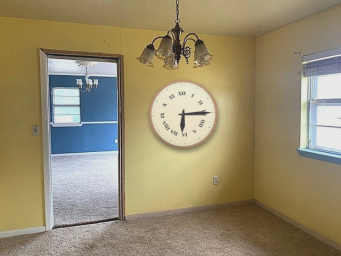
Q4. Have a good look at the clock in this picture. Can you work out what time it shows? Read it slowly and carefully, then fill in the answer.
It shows 6:15
